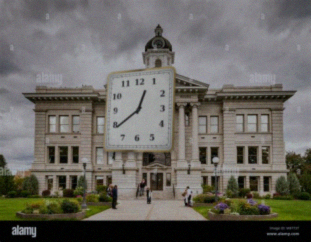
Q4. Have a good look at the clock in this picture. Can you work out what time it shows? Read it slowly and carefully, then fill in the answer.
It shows 12:39
